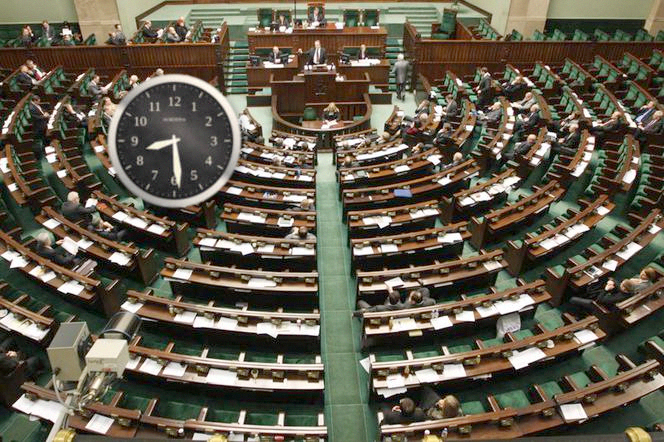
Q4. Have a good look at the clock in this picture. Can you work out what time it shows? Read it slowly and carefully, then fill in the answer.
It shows 8:29
